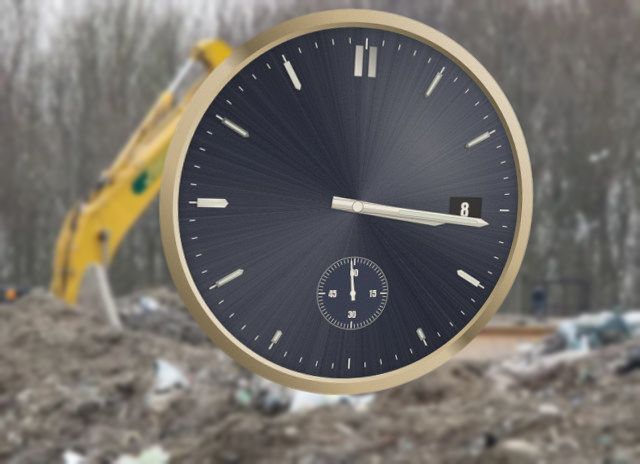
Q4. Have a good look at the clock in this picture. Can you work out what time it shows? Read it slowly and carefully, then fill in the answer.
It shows 3:15:59
